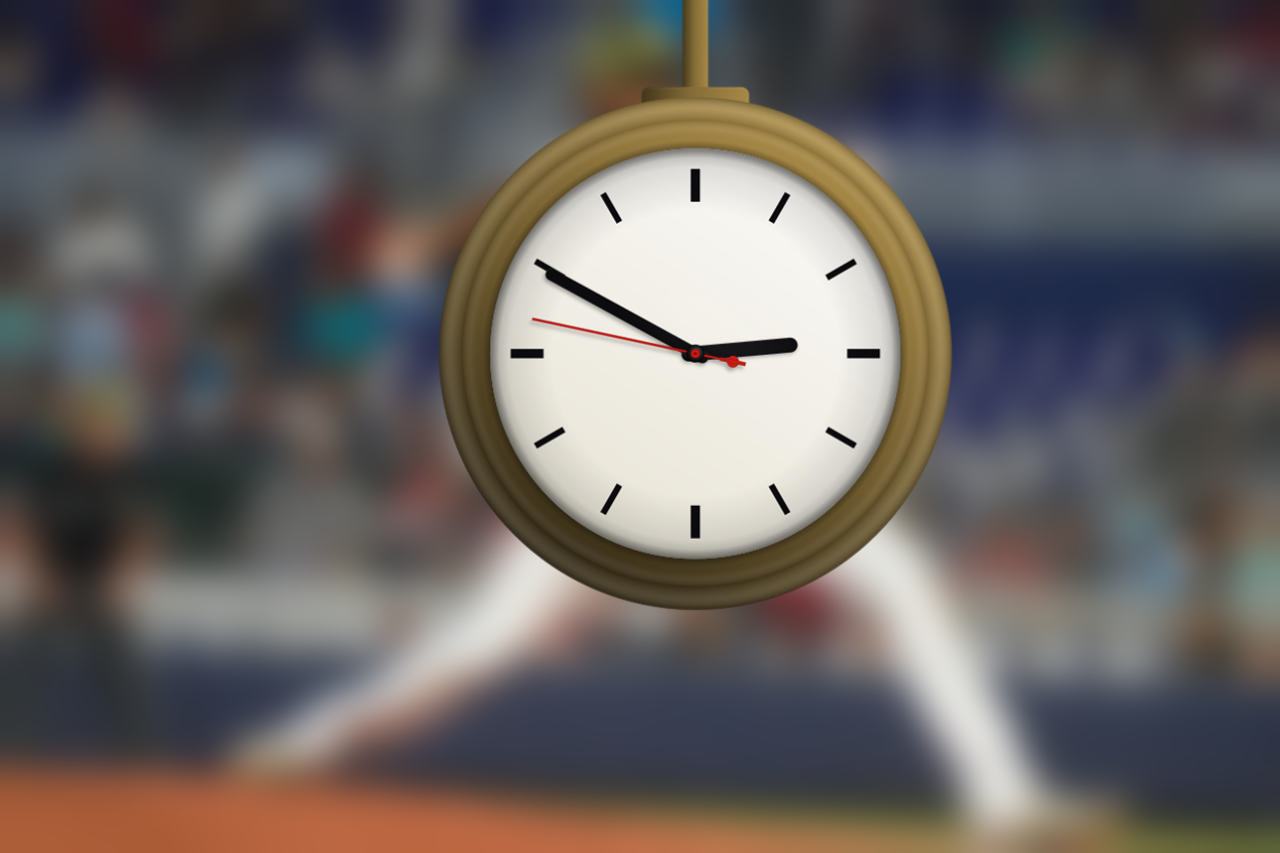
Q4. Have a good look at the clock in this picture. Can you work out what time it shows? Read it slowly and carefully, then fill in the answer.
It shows 2:49:47
